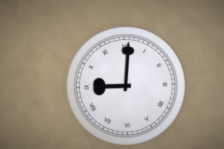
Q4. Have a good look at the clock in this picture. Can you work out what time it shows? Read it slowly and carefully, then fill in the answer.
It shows 9:01
